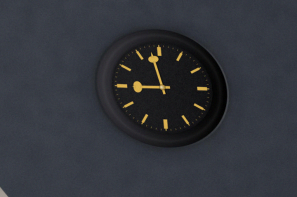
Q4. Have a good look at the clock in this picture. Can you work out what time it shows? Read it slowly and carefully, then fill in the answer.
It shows 8:58
